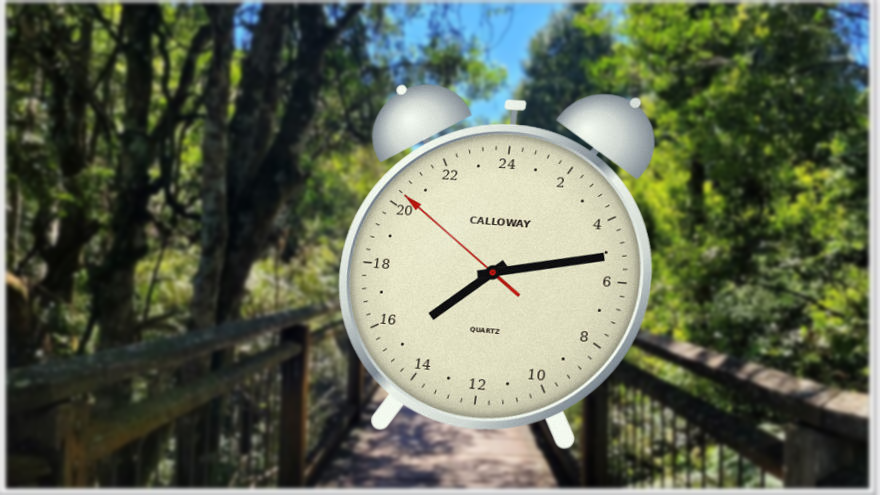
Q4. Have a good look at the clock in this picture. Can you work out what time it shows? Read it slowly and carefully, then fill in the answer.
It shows 15:12:51
